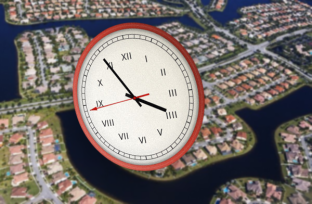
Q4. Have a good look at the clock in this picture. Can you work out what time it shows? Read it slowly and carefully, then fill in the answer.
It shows 3:54:44
